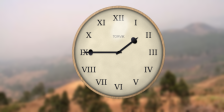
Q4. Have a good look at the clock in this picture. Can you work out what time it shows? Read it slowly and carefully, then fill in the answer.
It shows 1:45
